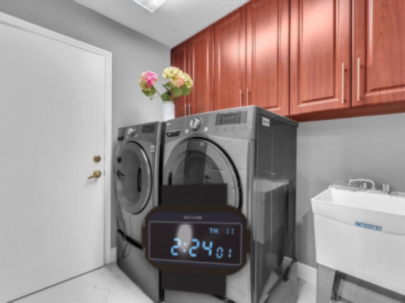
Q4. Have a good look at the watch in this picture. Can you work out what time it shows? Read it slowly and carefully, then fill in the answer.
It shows 2:24:01
